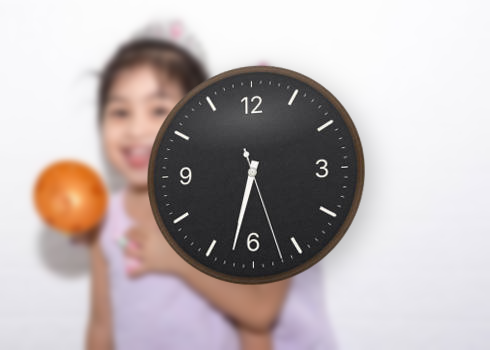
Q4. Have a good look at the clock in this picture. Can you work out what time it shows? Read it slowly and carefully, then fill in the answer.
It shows 6:32:27
